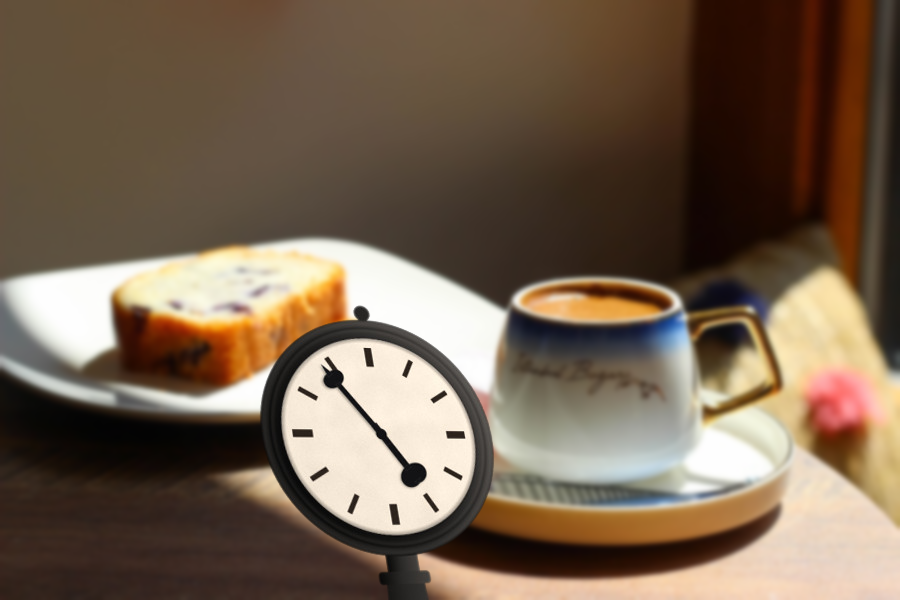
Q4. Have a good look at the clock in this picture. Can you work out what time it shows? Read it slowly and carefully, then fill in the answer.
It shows 4:54
